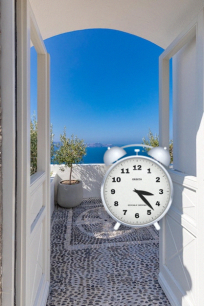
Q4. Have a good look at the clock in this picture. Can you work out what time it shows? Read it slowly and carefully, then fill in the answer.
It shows 3:23
